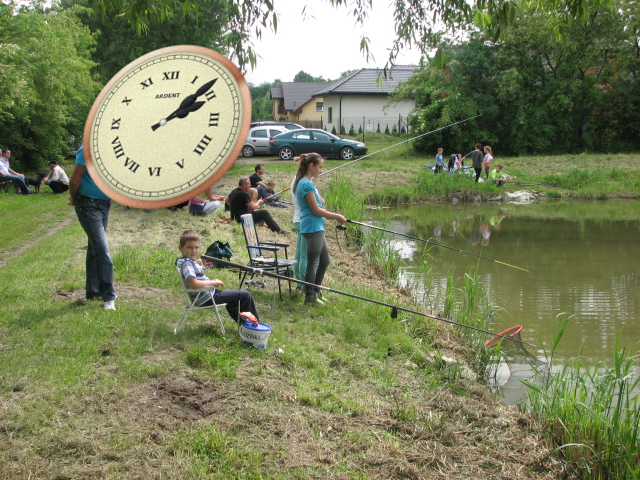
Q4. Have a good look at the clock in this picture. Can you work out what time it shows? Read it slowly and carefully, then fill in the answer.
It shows 2:08
